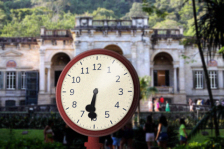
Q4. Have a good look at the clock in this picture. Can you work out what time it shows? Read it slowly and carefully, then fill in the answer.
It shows 6:31
